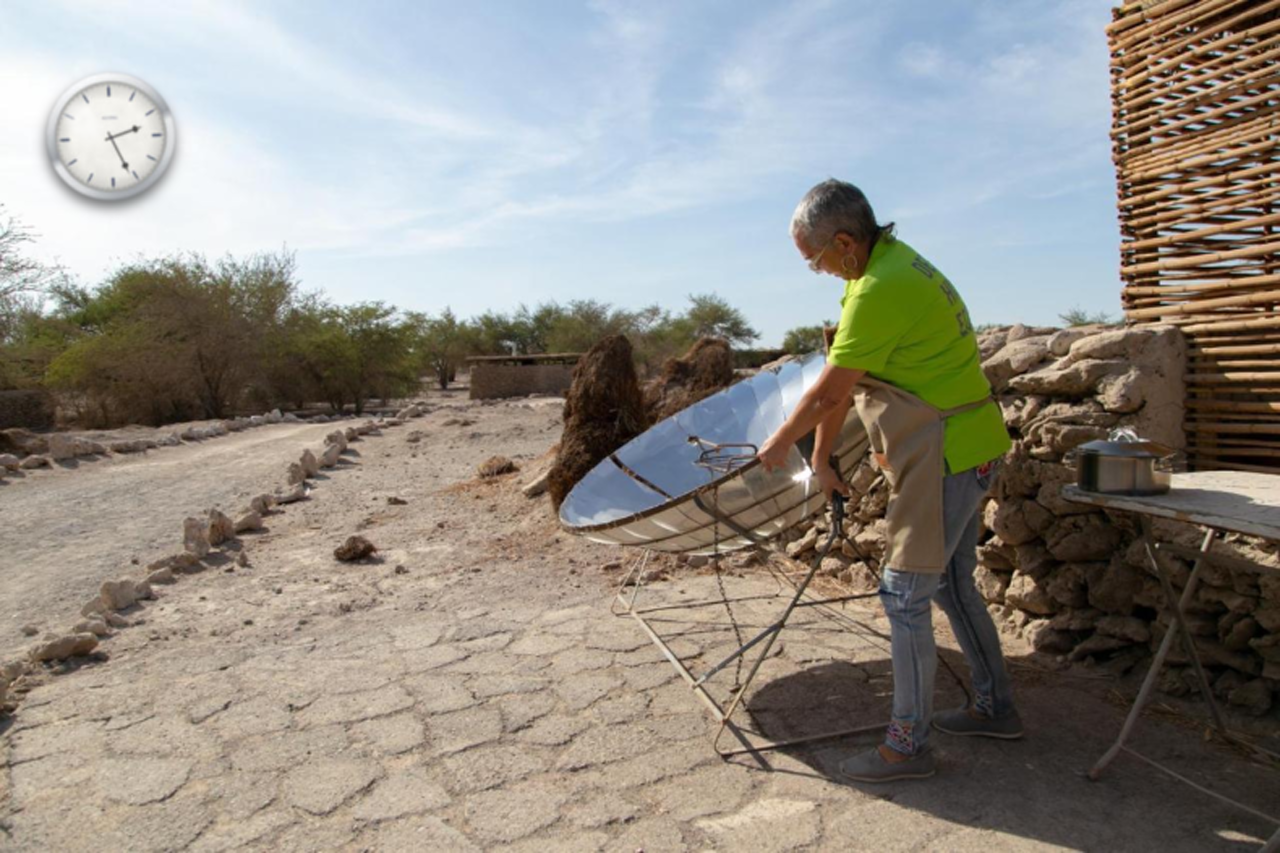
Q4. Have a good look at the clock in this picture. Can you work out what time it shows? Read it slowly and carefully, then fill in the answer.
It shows 2:26
